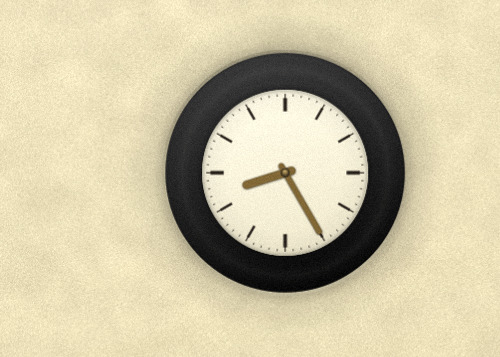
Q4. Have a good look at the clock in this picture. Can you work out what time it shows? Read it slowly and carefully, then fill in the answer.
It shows 8:25
